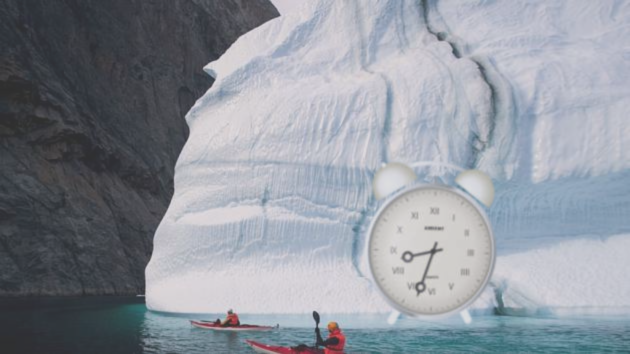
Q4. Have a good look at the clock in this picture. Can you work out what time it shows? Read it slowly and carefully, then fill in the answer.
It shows 8:33
